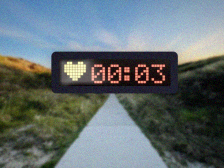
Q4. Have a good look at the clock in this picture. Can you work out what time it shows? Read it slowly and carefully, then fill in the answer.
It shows 0:03
